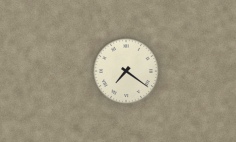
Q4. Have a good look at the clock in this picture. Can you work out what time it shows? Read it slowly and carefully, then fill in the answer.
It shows 7:21
